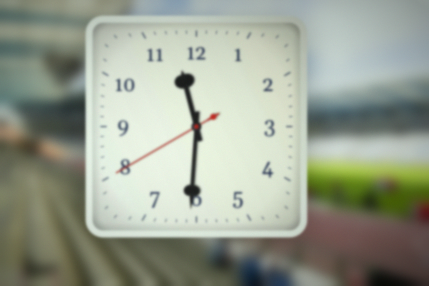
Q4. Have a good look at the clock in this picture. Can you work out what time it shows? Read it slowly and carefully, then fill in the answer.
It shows 11:30:40
